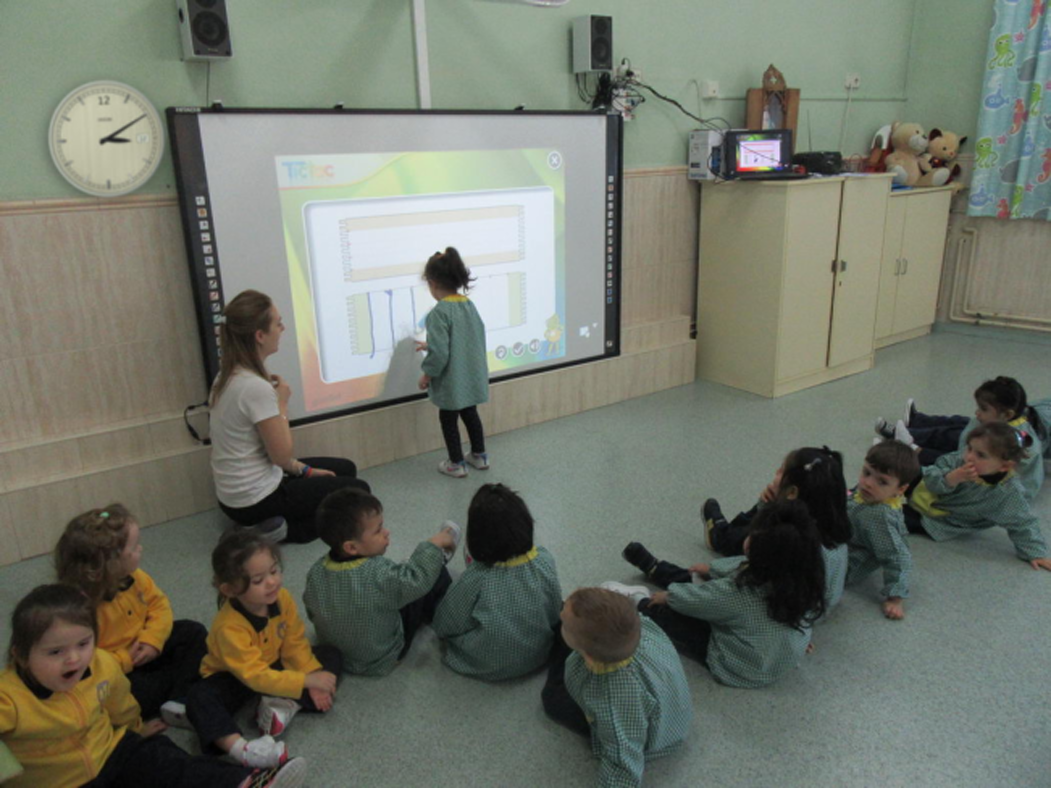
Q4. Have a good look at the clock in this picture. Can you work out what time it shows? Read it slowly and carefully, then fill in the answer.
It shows 3:10
